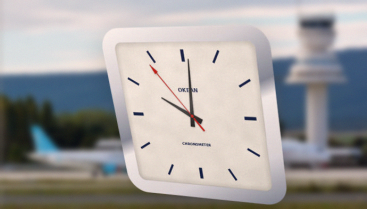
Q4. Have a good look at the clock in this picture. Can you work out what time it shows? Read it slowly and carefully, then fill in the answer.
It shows 10:00:54
